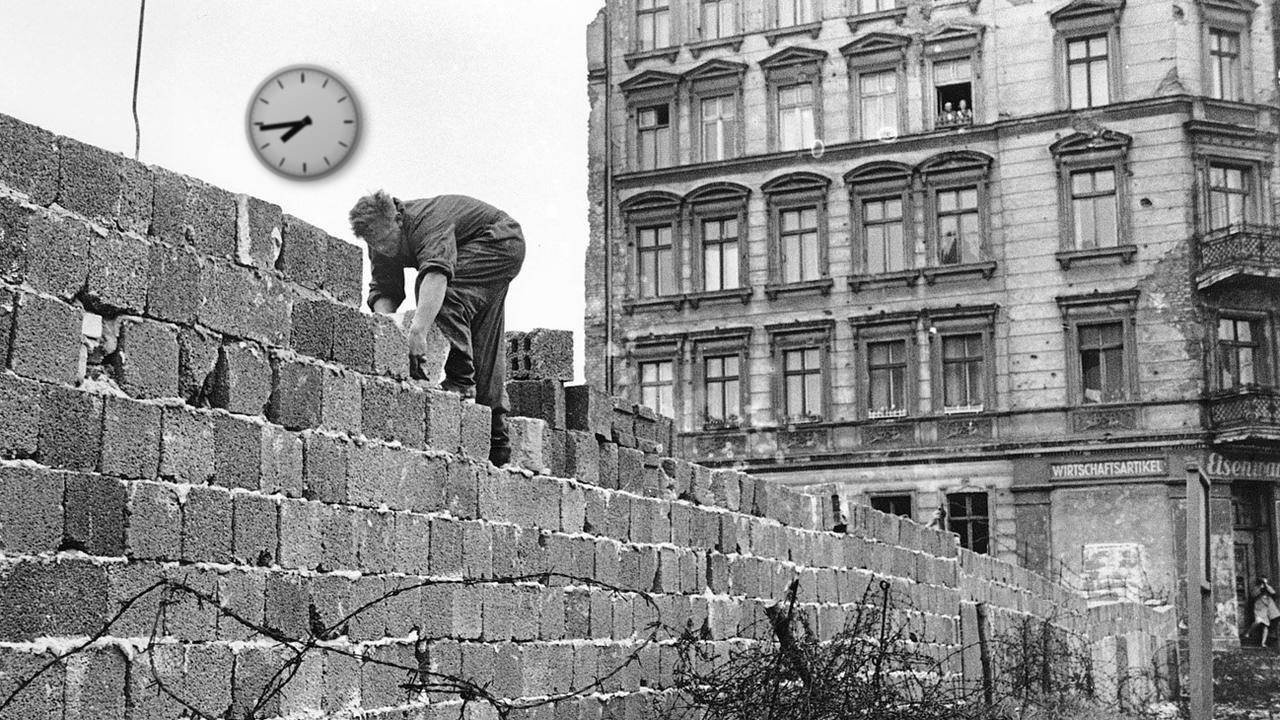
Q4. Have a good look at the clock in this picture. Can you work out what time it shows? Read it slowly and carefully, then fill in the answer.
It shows 7:44
